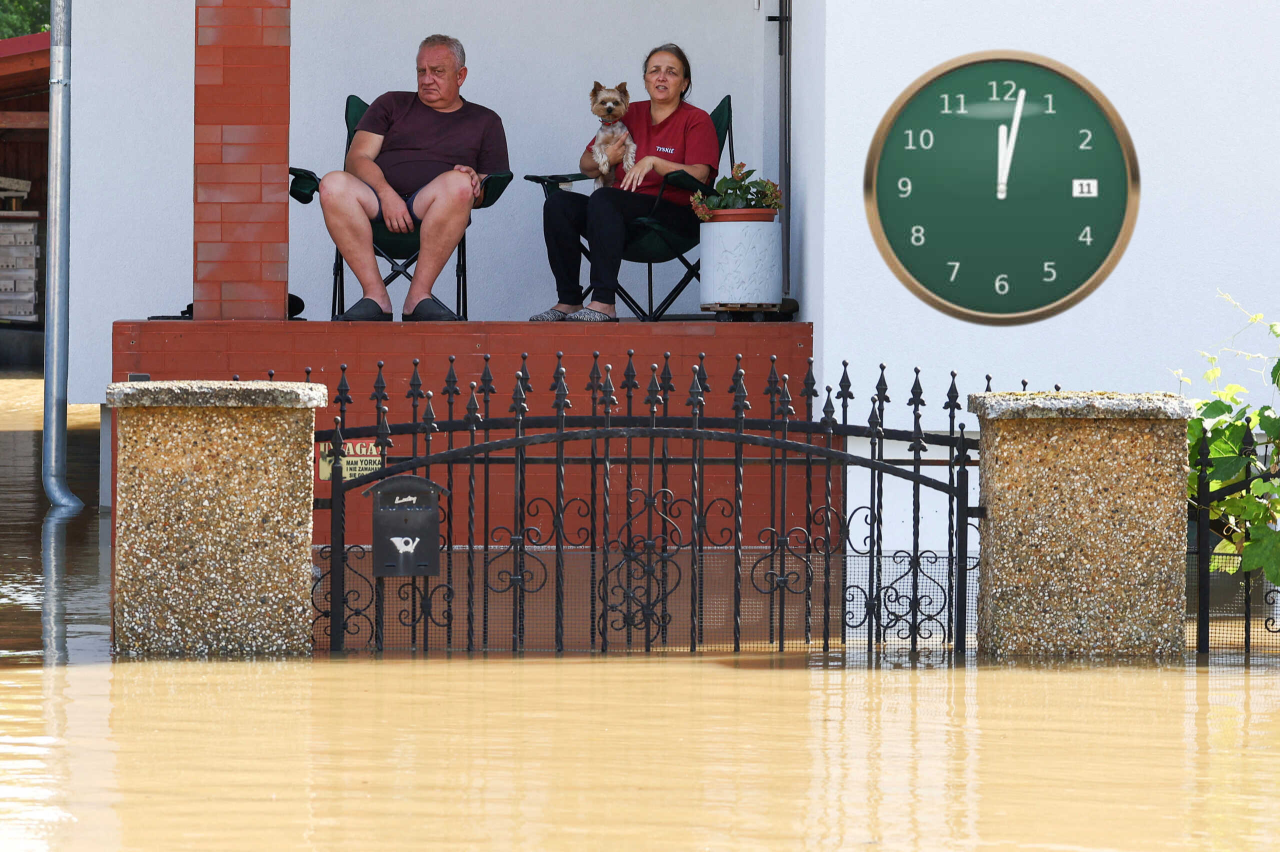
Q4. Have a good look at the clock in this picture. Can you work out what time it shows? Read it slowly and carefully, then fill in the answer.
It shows 12:02
